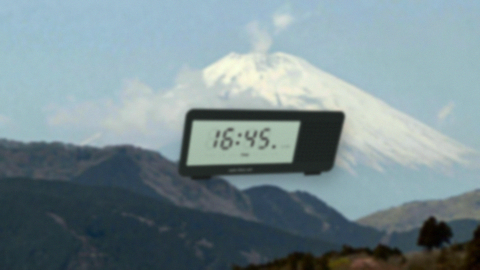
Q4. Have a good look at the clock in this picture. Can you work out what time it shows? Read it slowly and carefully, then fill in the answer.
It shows 16:45
